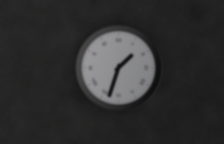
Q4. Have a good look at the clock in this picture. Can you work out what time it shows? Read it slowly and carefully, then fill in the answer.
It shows 1:33
